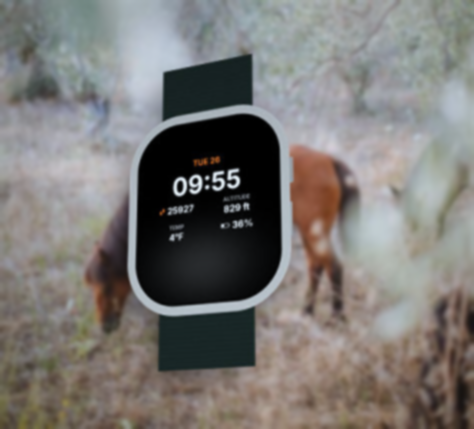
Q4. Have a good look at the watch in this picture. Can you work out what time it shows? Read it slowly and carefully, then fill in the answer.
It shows 9:55
